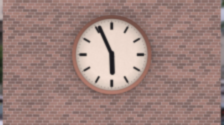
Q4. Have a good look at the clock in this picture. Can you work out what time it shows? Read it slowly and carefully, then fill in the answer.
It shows 5:56
